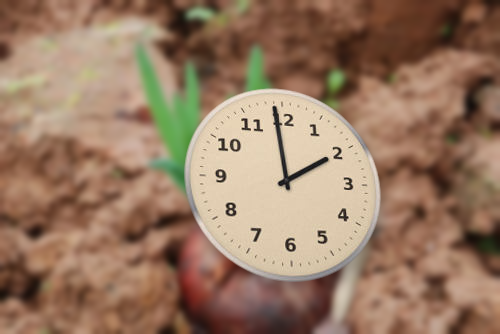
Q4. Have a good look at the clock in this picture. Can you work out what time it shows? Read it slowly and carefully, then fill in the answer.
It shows 1:59
